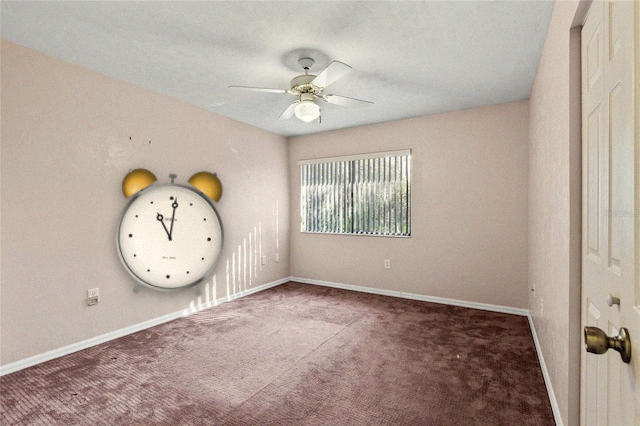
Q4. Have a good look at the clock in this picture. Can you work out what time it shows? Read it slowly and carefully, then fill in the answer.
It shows 11:01
